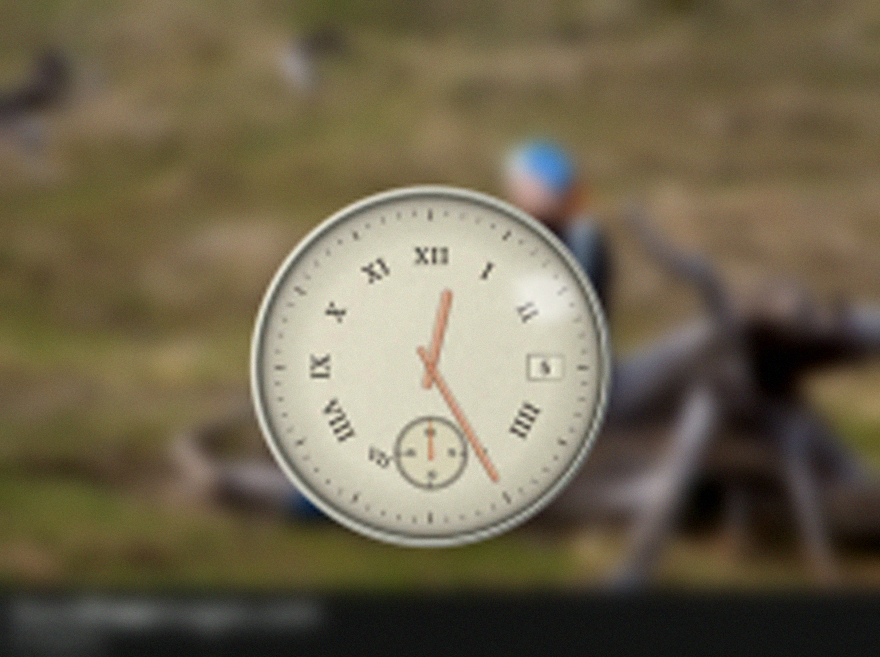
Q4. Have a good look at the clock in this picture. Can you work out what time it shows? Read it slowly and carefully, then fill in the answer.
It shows 12:25
